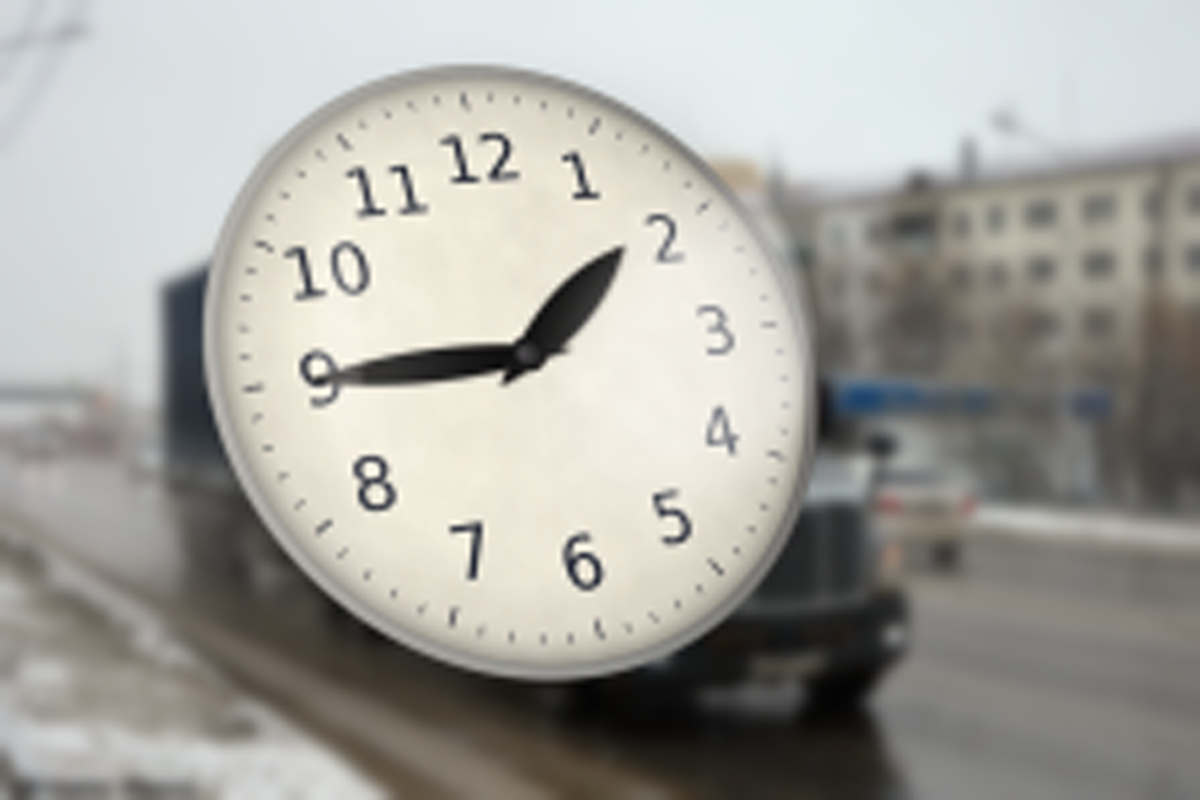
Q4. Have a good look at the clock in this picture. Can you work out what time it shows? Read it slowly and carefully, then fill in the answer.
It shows 1:45
